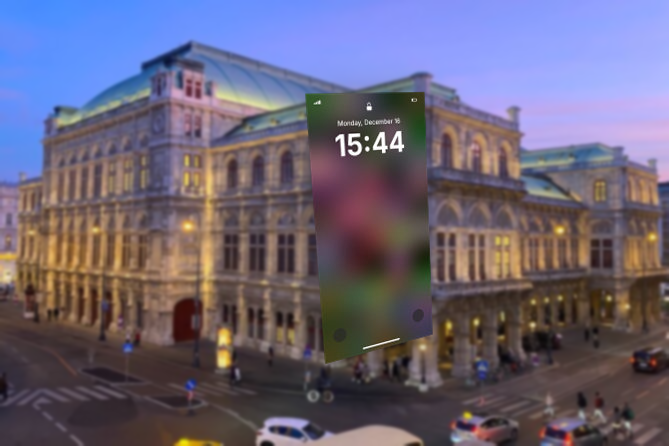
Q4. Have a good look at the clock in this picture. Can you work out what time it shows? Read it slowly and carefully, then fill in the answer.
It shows 15:44
